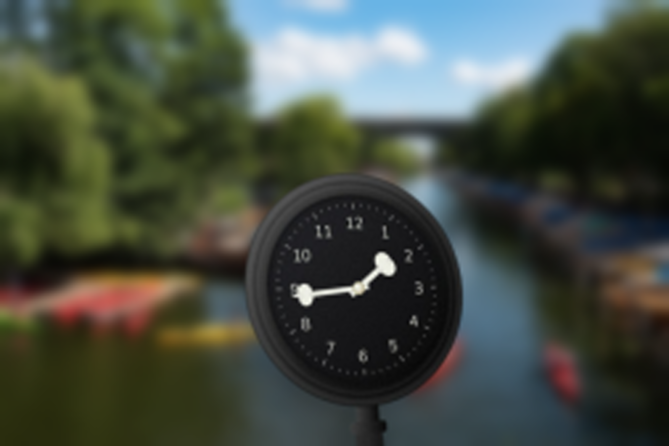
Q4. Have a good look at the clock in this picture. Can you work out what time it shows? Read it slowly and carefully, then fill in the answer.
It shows 1:44
